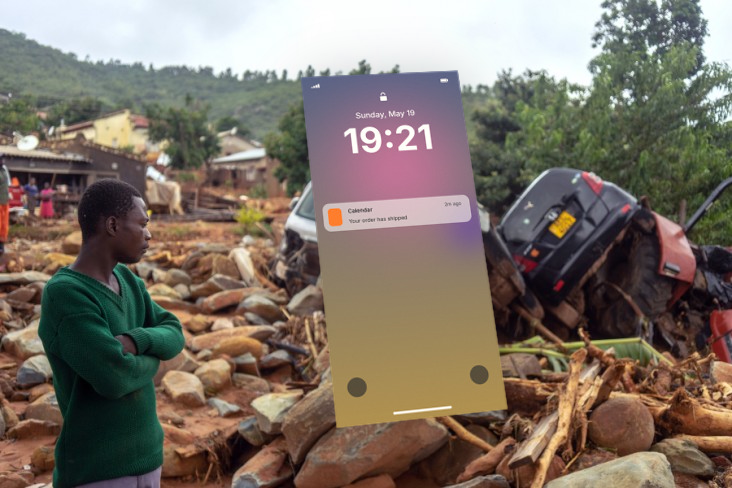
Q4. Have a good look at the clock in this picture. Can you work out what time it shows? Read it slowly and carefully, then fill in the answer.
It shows 19:21
